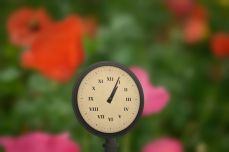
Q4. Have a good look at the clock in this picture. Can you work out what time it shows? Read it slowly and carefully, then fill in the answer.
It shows 1:04
